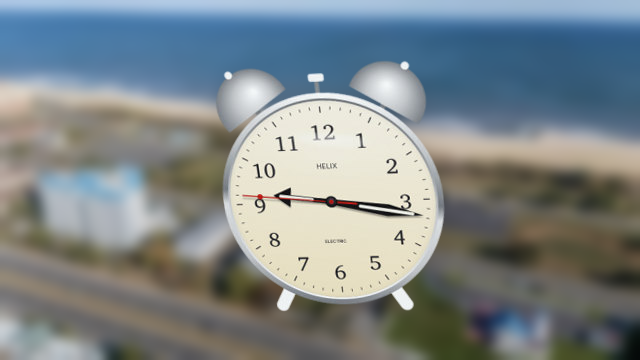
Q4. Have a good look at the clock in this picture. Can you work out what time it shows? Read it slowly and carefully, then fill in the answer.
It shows 9:16:46
